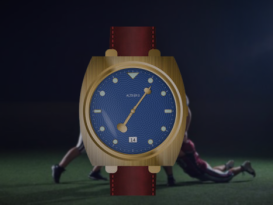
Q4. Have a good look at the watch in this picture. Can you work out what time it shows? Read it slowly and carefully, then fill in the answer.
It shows 7:06
